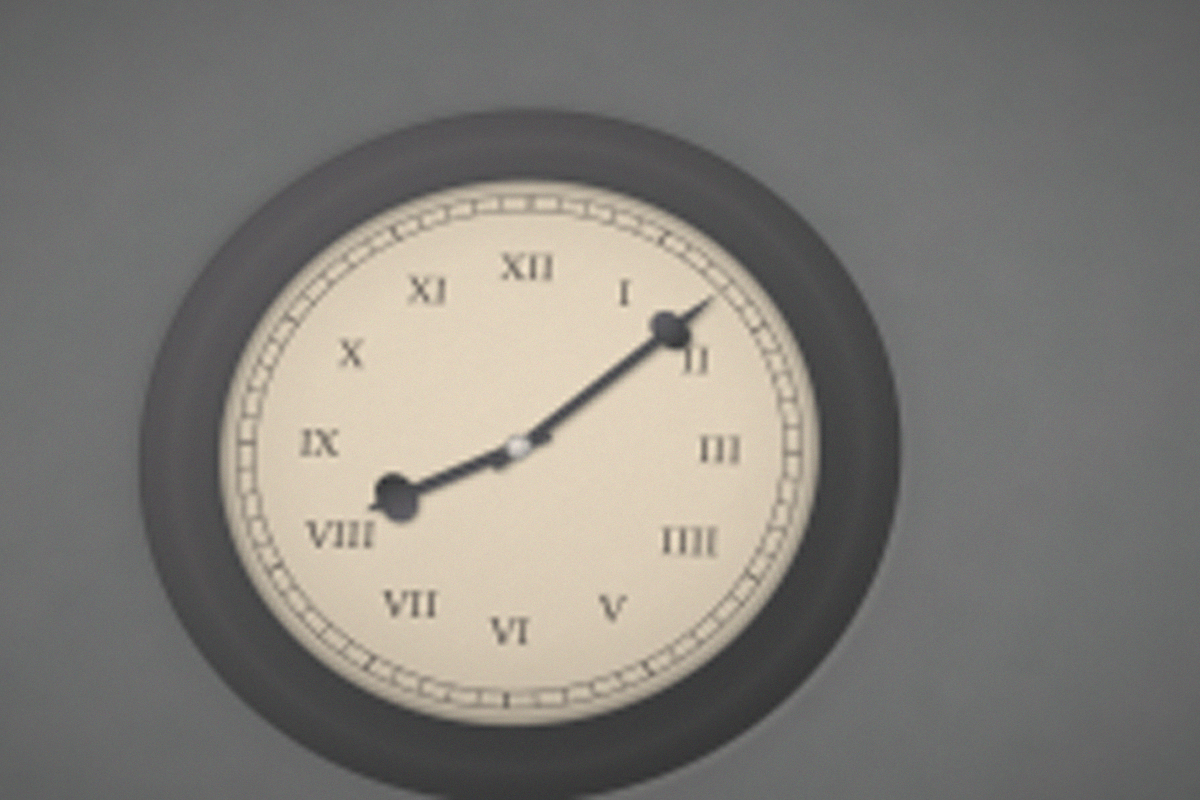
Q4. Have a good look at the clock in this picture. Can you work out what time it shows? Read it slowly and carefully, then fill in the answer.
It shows 8:08
